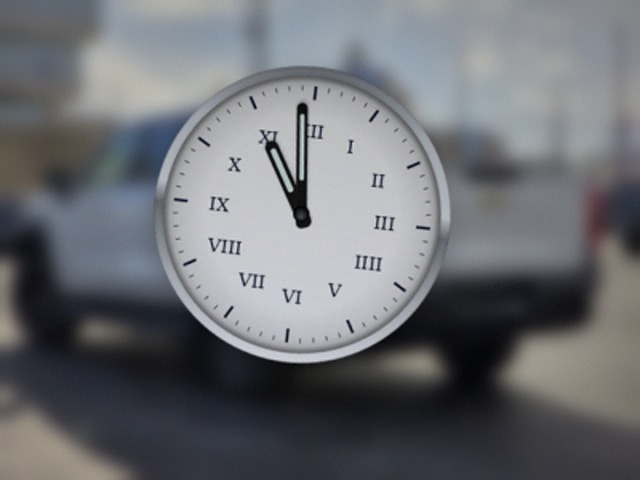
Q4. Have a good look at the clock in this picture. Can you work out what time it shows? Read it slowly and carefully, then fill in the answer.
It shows 10:59
